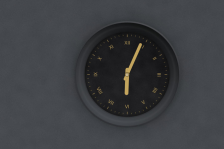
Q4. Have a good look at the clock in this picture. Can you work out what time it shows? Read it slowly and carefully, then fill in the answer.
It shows 6:04
